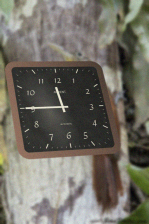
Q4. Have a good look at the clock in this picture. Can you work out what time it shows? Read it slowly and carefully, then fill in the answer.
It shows 11:45
